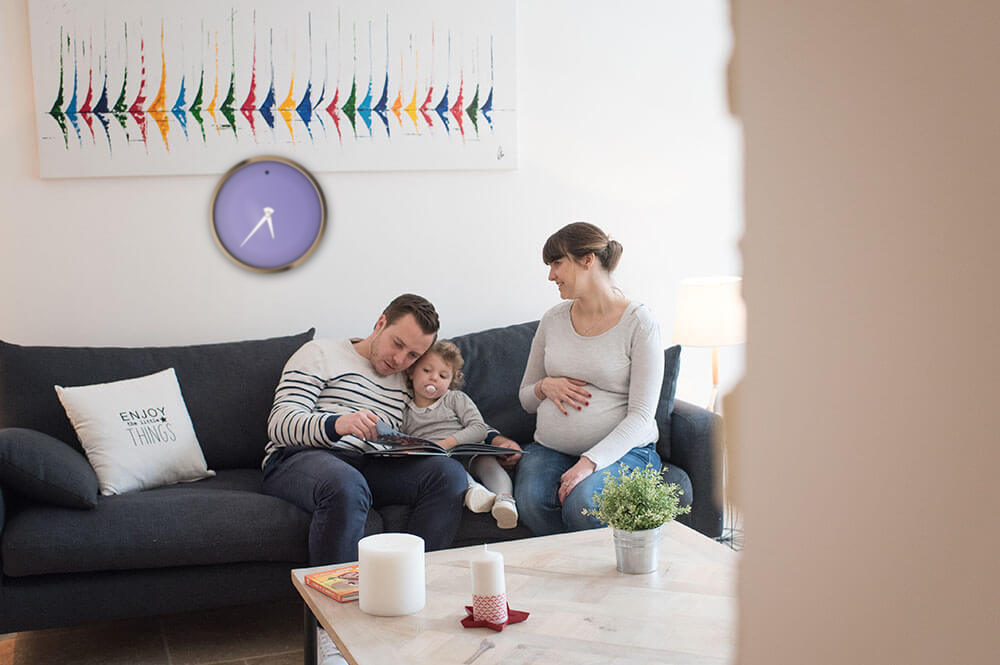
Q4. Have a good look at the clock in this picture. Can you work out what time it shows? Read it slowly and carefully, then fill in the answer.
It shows 5:37
